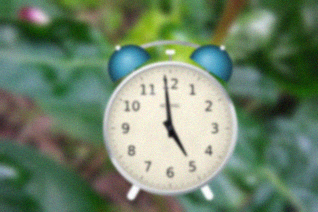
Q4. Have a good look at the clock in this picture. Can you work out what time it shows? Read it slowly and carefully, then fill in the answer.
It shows 4:59
